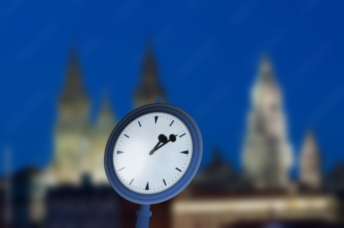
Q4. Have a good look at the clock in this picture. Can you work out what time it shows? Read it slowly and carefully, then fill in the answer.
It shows 1:09
